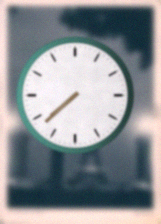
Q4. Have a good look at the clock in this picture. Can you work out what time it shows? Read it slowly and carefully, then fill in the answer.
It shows 7:38
